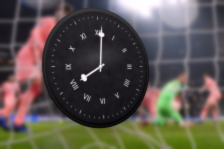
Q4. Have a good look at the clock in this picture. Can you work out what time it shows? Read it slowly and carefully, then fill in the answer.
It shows 8:01
